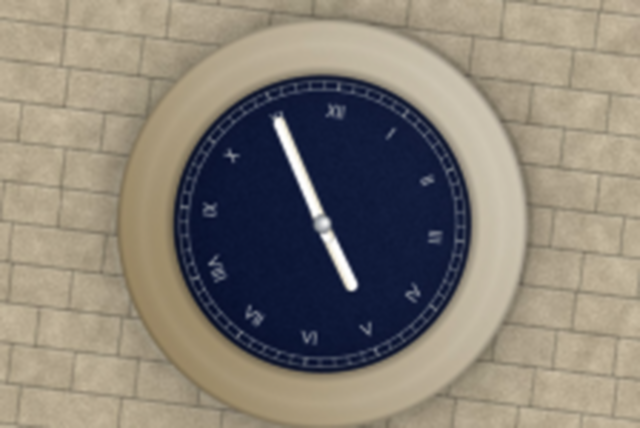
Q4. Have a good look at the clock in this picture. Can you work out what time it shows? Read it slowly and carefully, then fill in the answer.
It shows 4:55
